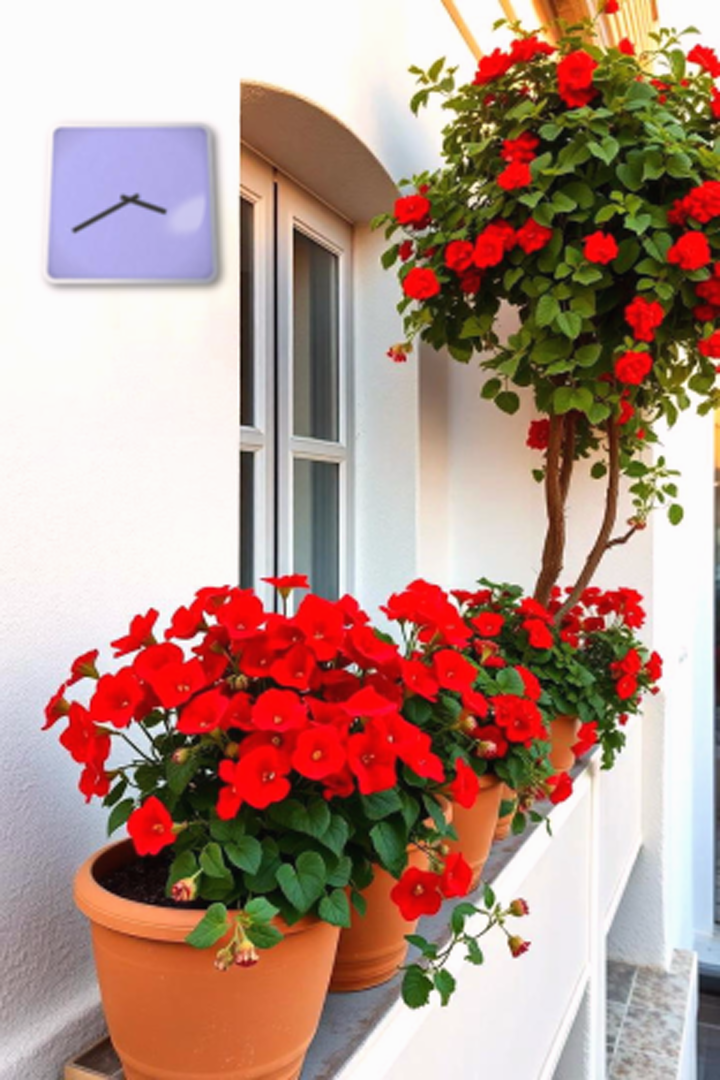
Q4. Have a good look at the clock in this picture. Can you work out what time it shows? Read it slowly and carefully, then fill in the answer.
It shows 3:40
